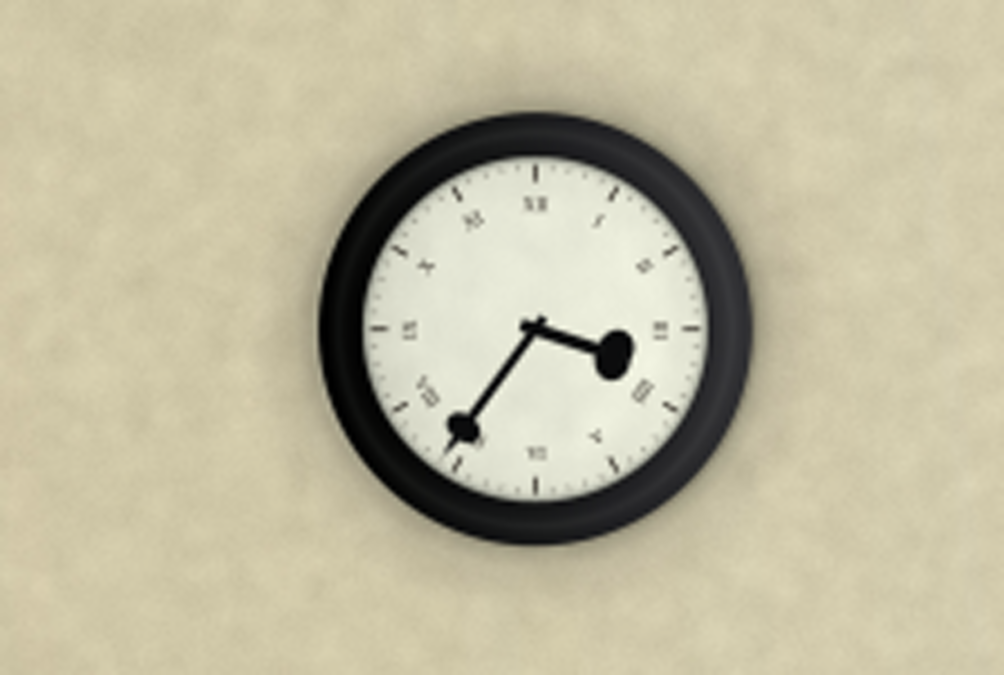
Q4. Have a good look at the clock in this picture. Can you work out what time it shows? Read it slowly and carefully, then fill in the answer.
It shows 3:36
